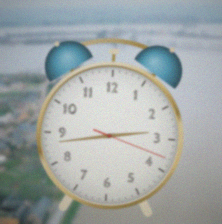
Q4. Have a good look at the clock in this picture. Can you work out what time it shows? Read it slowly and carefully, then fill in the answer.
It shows 2:43:18
